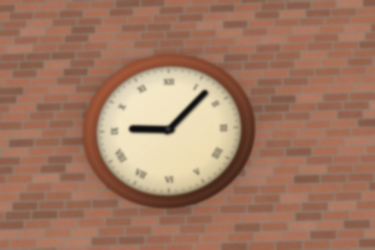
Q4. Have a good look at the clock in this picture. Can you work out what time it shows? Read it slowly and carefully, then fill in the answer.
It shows 9:07
